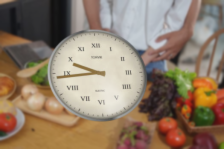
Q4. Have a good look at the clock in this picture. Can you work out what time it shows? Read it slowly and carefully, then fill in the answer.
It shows 9:44
